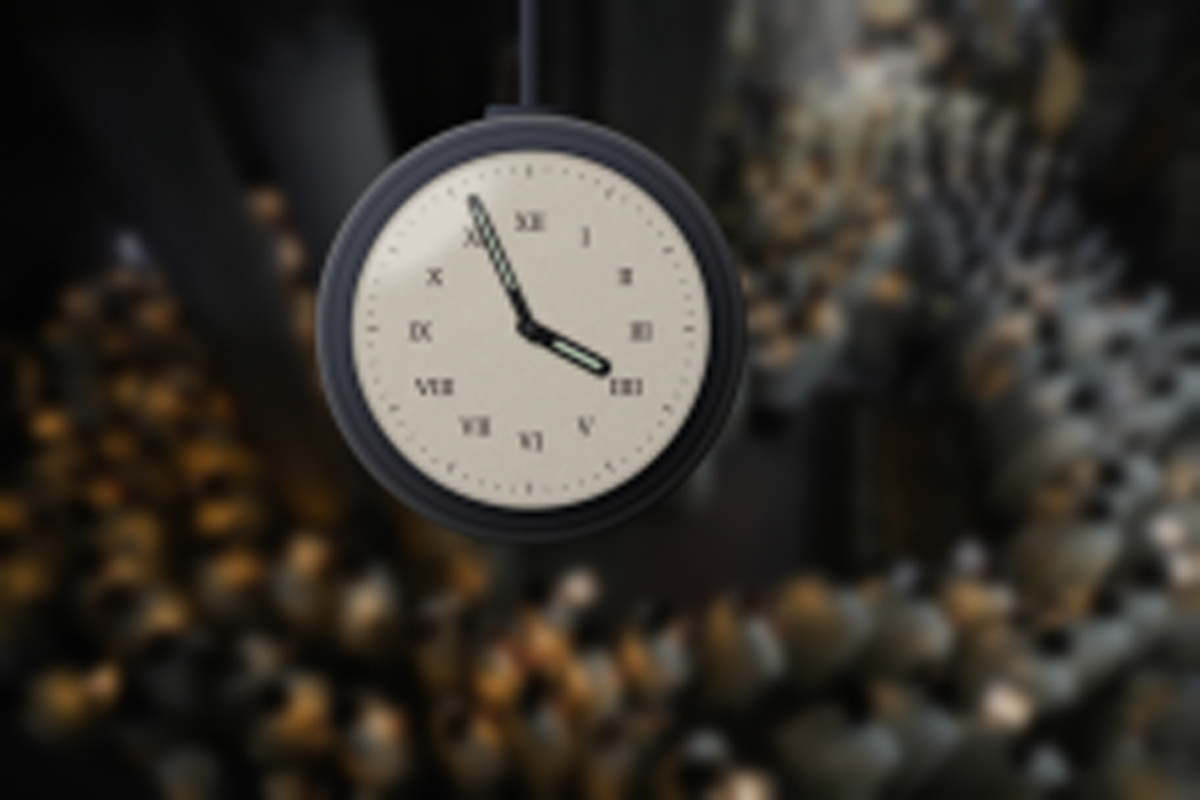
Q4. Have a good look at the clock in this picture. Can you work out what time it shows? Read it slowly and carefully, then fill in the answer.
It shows 3:56
